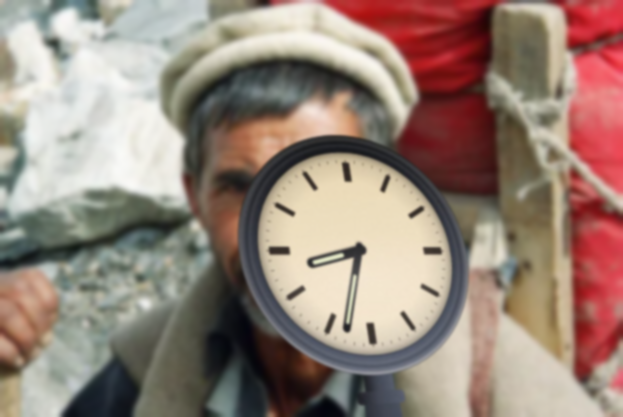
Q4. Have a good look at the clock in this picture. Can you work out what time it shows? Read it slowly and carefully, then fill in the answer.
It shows 8:33
